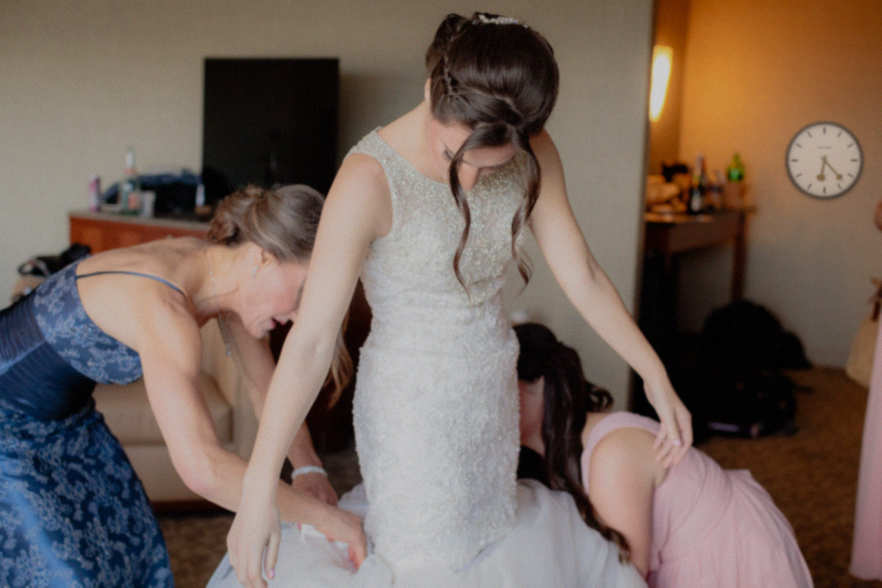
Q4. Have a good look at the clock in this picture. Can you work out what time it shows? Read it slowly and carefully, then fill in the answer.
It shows 6:23
